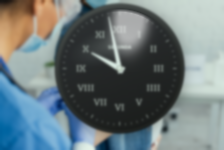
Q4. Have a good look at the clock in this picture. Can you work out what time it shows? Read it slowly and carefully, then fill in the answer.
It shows 9:58
